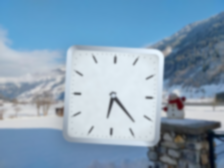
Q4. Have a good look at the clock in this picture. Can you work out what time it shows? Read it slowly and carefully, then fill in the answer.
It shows 6:23
